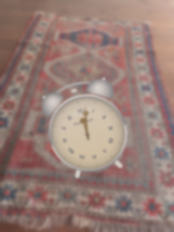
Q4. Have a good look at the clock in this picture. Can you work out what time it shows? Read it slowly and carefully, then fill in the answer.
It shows 12:02
